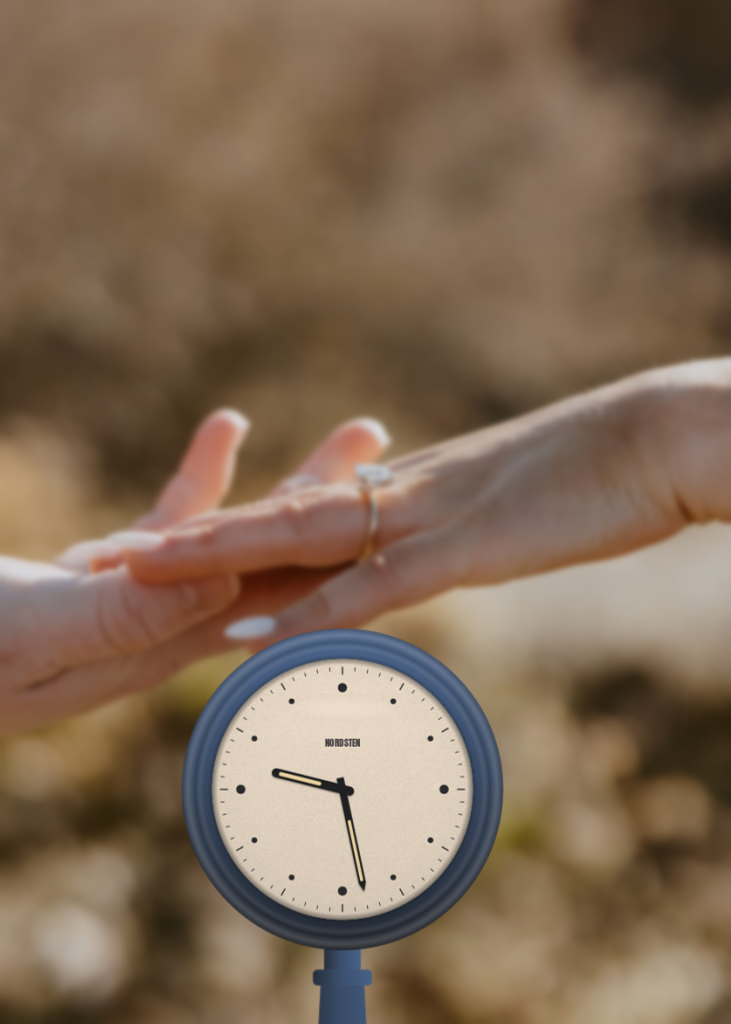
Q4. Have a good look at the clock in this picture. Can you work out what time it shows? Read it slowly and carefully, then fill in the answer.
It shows 9:28
